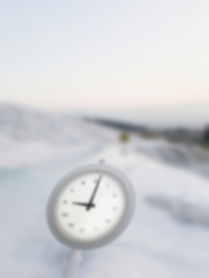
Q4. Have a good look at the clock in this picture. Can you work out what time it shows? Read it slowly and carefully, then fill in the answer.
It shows 9:01
